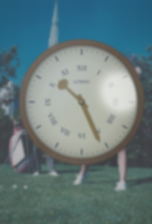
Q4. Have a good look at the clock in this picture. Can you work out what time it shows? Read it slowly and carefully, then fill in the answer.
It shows 10:26
